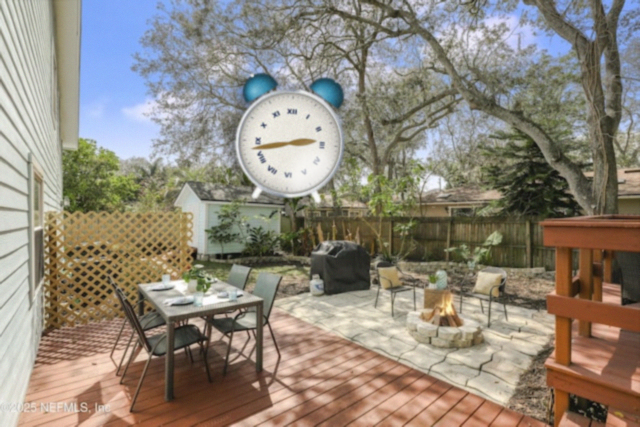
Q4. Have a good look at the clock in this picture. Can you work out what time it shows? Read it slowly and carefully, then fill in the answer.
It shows 2:43
